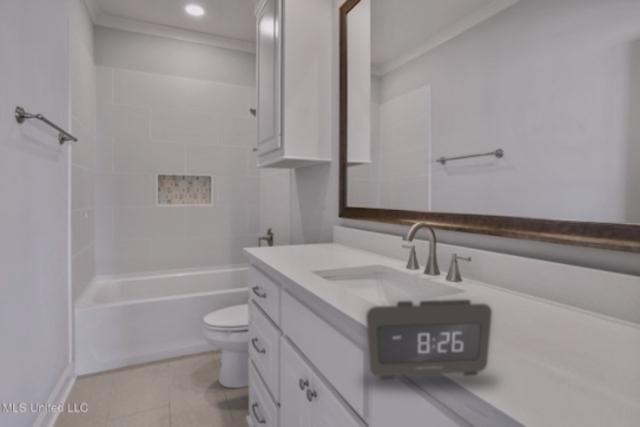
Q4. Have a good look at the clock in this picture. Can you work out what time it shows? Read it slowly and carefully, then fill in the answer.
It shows 8:26
